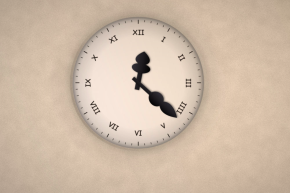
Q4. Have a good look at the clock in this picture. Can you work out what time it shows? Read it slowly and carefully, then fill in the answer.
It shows 12:22
